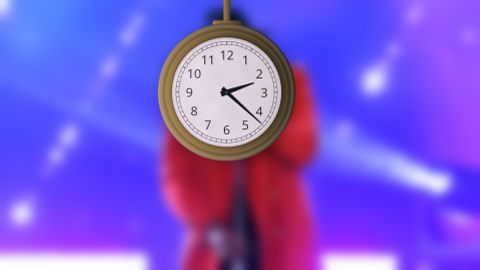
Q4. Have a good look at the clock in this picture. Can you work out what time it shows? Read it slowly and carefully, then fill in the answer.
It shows 2:22
